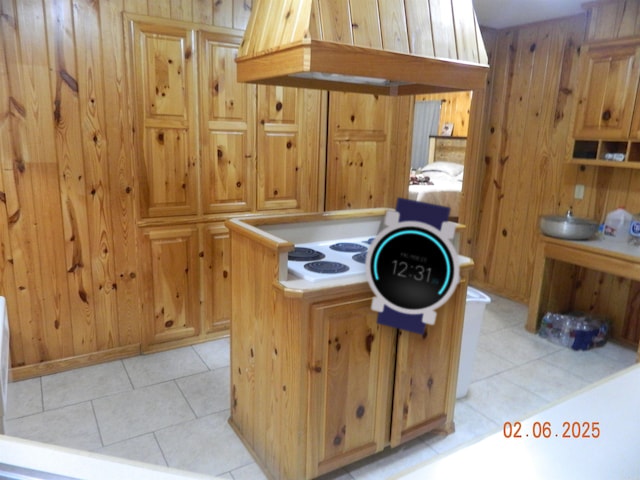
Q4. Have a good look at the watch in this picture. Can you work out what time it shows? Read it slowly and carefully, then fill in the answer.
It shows 12:31
